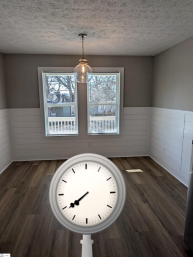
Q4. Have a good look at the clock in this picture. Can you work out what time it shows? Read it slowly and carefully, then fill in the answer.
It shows 7:39
